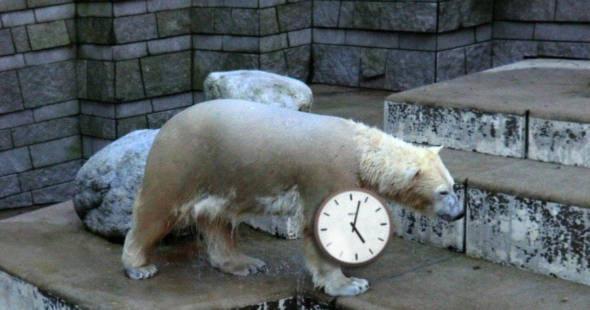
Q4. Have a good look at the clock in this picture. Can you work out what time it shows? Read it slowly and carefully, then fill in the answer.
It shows 5:03
